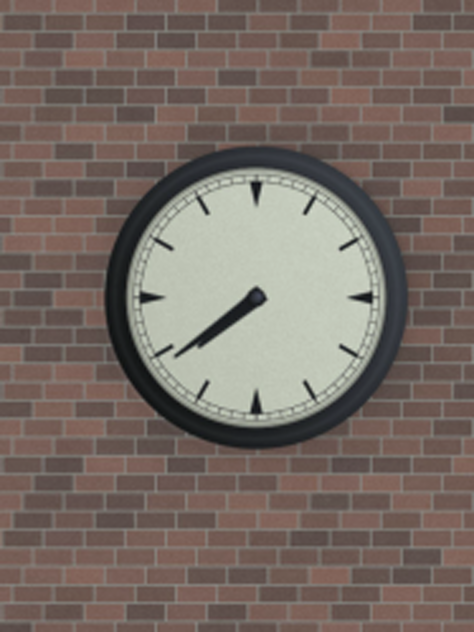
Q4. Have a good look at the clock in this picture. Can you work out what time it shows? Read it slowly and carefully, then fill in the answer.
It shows 7:39
